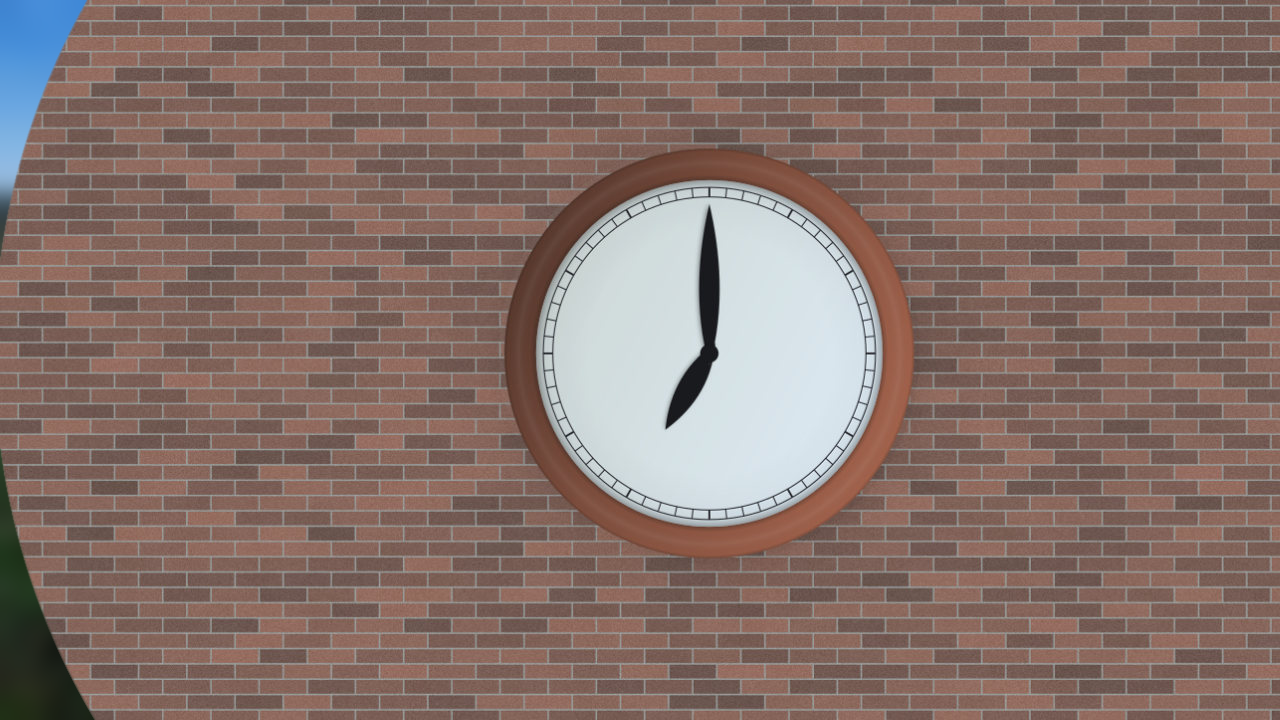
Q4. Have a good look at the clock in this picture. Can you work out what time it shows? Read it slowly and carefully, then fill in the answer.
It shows 7:00
